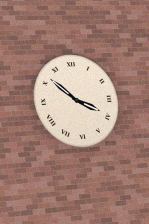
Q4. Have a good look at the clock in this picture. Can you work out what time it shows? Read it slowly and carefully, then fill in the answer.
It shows 3:52
